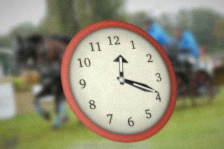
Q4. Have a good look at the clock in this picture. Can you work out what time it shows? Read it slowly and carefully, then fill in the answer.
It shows 12:19
